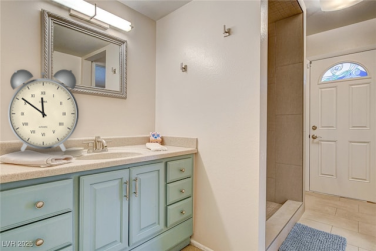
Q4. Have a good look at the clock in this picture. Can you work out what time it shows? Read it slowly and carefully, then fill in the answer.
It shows 11:51
